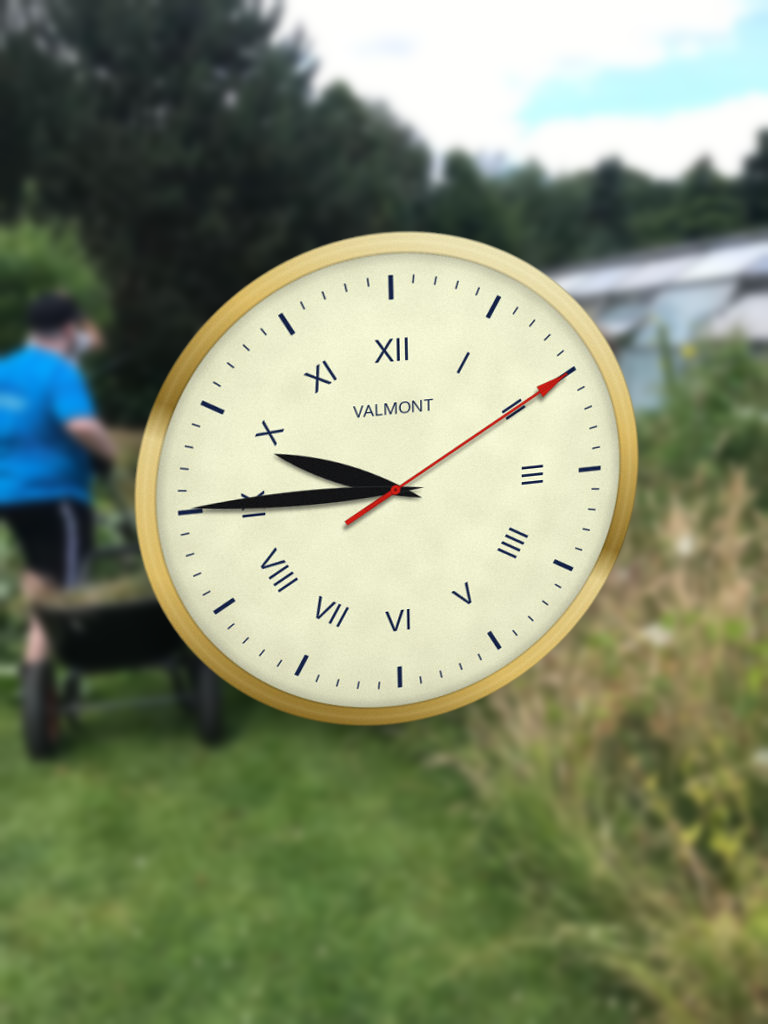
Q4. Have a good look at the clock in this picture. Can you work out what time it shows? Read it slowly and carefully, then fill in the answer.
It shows 9:45:10
